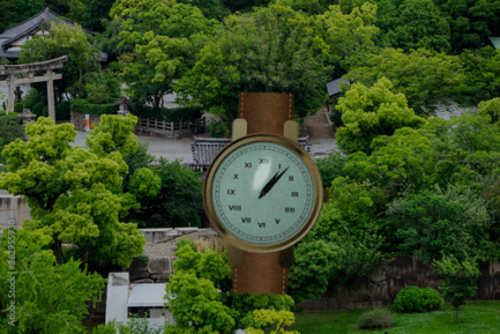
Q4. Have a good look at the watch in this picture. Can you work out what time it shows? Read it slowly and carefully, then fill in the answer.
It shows 1:07
